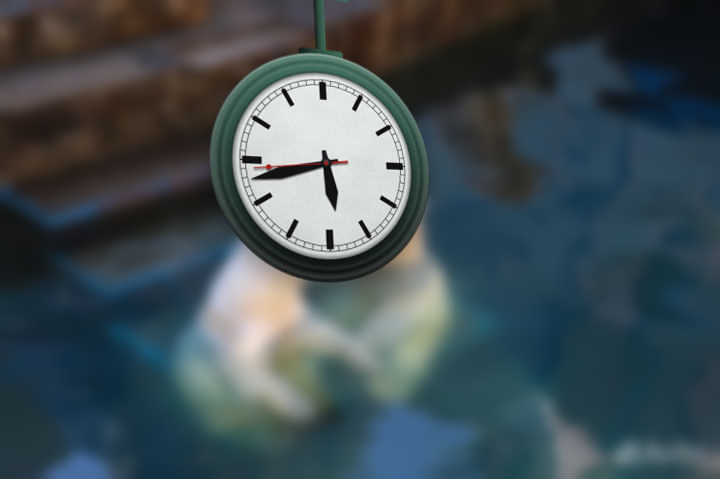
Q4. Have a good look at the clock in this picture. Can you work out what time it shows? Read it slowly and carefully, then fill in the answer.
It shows 5:42:44
